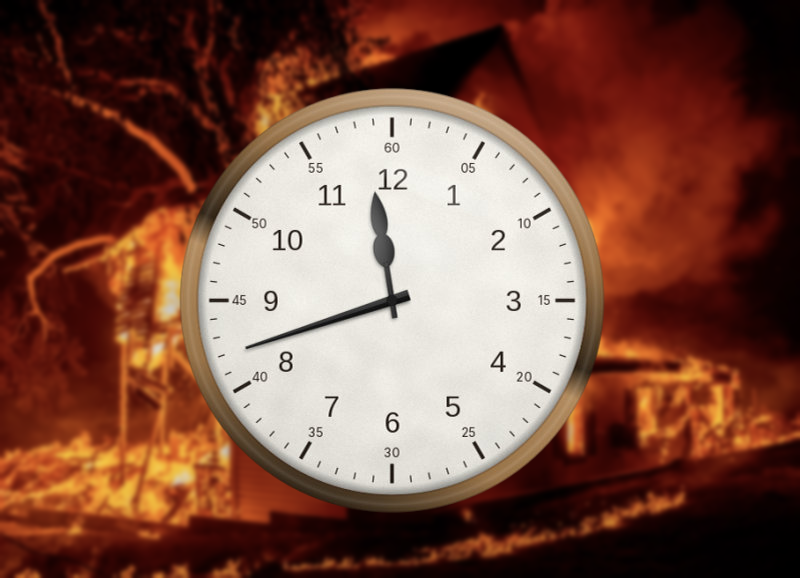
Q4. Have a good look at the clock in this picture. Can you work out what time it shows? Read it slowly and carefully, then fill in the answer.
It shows 11:42
